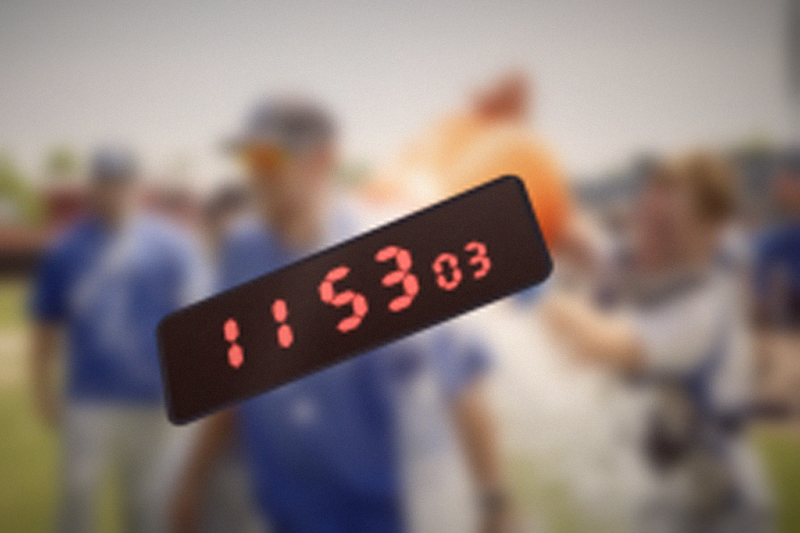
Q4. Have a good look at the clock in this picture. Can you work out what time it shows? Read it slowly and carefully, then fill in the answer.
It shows 11:53:03
